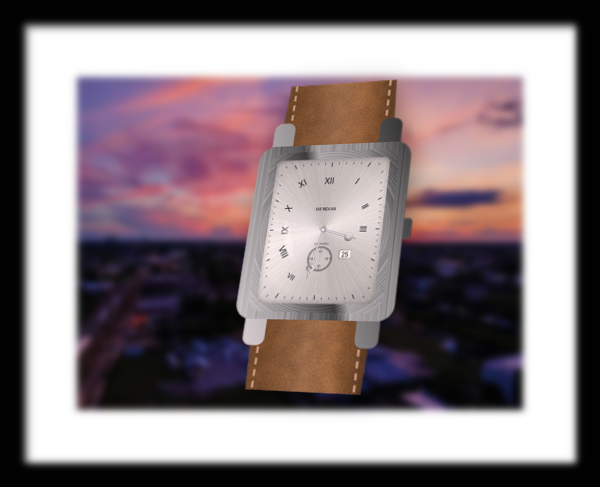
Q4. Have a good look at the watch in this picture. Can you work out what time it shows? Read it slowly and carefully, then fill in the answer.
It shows 3:32
